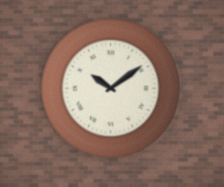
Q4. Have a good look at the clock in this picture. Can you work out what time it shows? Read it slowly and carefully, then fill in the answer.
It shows 10:09
